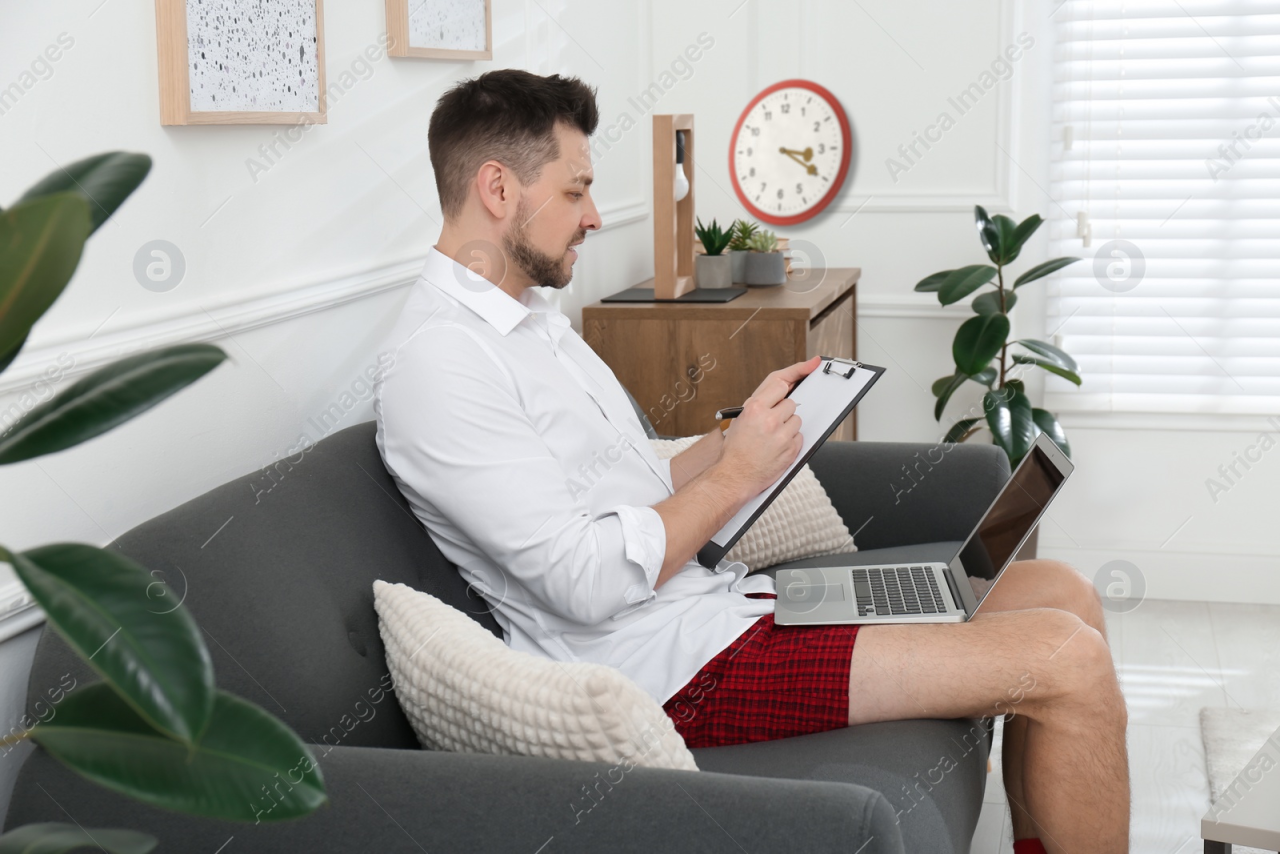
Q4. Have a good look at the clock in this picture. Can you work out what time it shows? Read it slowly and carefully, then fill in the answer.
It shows 3:20
